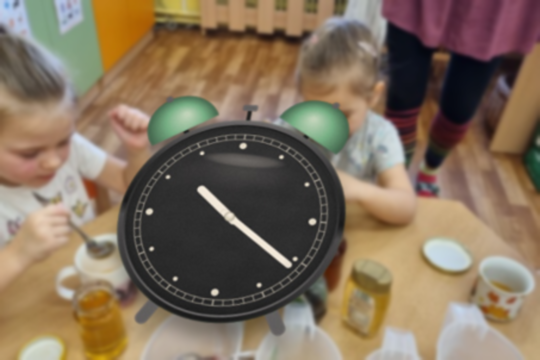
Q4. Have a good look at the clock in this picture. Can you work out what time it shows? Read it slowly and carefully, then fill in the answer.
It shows 10:21
